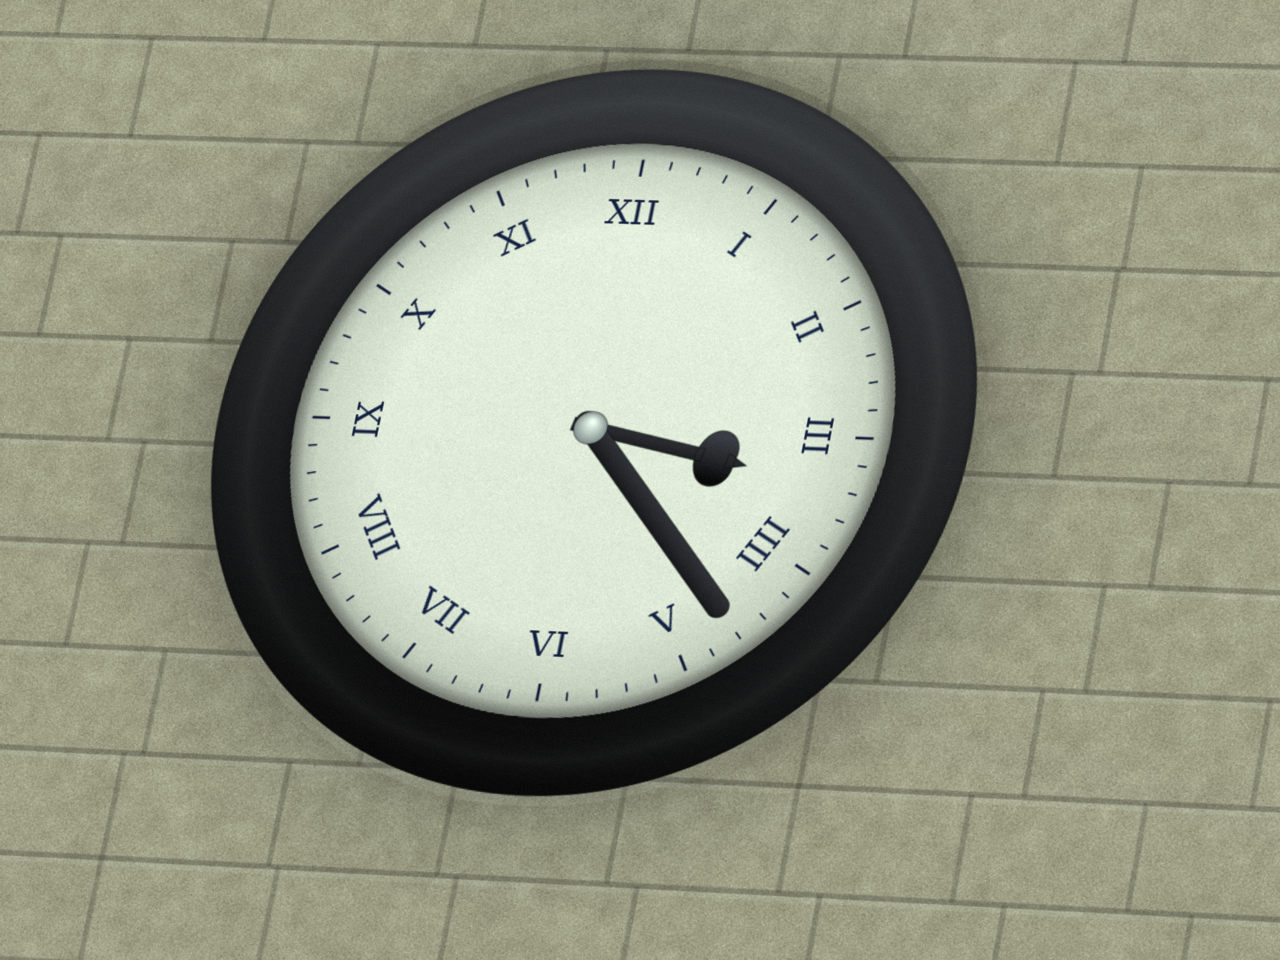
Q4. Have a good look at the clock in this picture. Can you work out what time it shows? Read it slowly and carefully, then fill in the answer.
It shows 3:23
